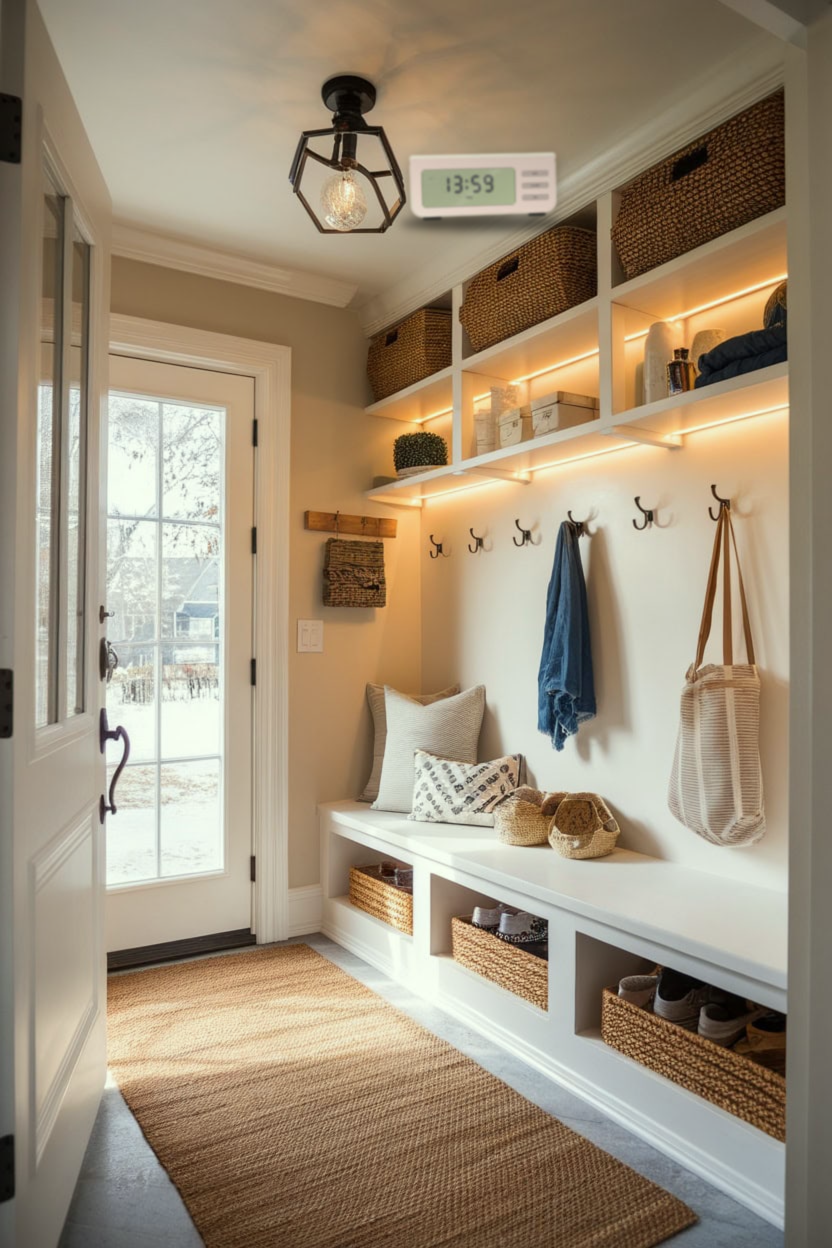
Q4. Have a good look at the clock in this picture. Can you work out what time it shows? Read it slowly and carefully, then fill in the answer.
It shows 13:59
